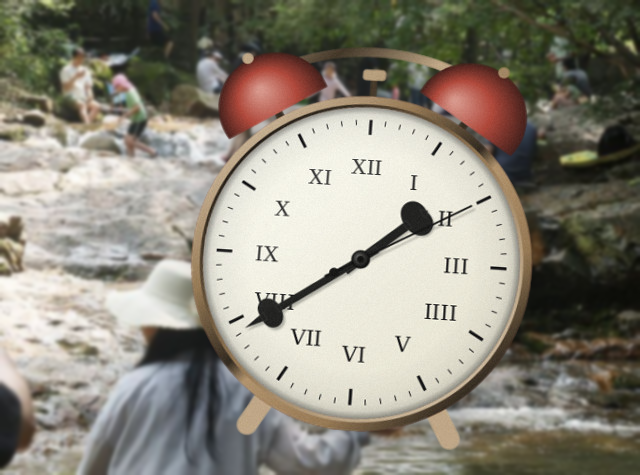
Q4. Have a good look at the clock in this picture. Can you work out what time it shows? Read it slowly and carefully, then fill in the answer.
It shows 1:39:10
